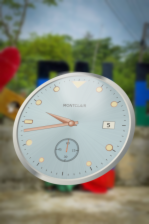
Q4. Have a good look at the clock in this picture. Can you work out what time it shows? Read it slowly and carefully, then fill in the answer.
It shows 9:43
